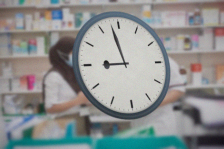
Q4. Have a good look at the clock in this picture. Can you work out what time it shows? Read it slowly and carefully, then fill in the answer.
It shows 8:58
